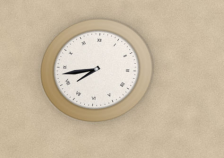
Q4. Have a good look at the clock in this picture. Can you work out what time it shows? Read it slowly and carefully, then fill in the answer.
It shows 7:43
